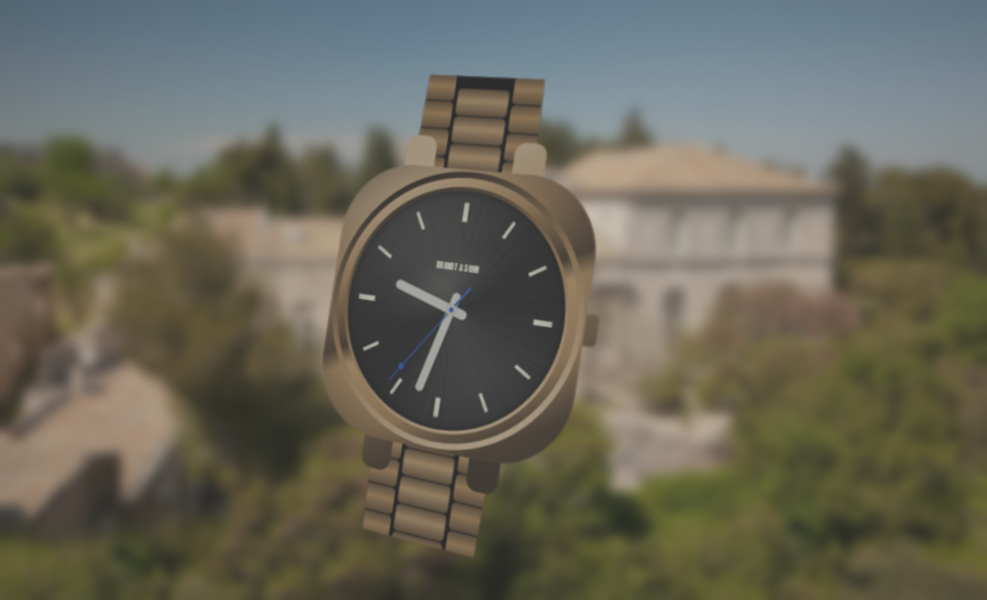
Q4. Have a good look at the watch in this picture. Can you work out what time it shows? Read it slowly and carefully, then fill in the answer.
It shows 9:32:36
